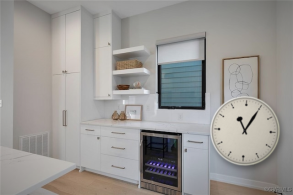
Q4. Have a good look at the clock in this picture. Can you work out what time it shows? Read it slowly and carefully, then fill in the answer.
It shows 11:05
